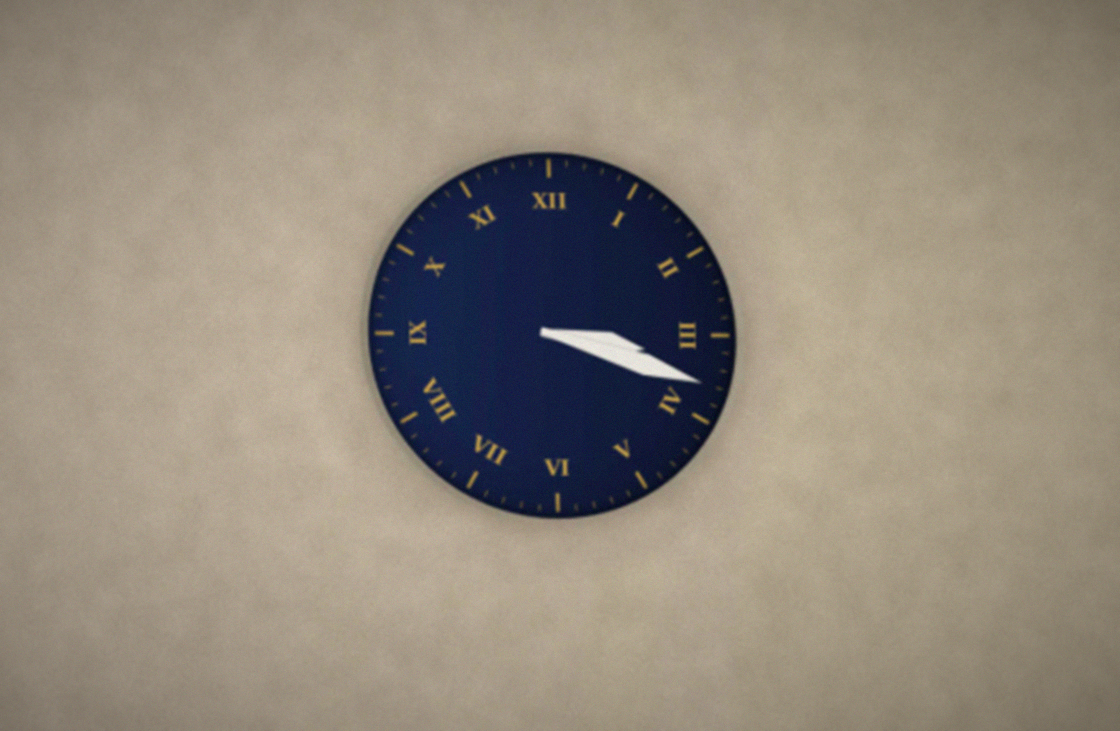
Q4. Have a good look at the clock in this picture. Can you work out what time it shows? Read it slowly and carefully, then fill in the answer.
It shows 3:18
